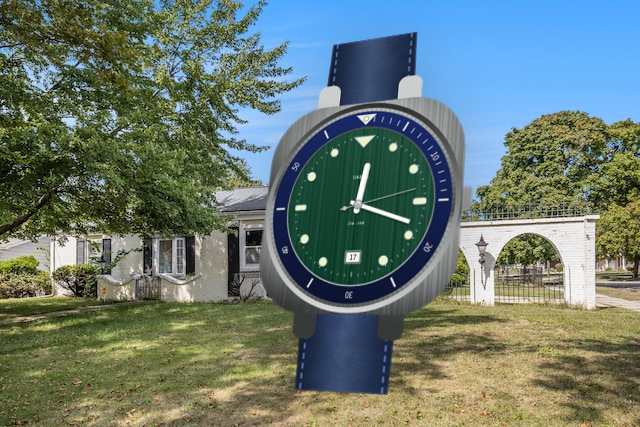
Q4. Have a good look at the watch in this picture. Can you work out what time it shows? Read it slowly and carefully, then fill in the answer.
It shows 12:18:13
